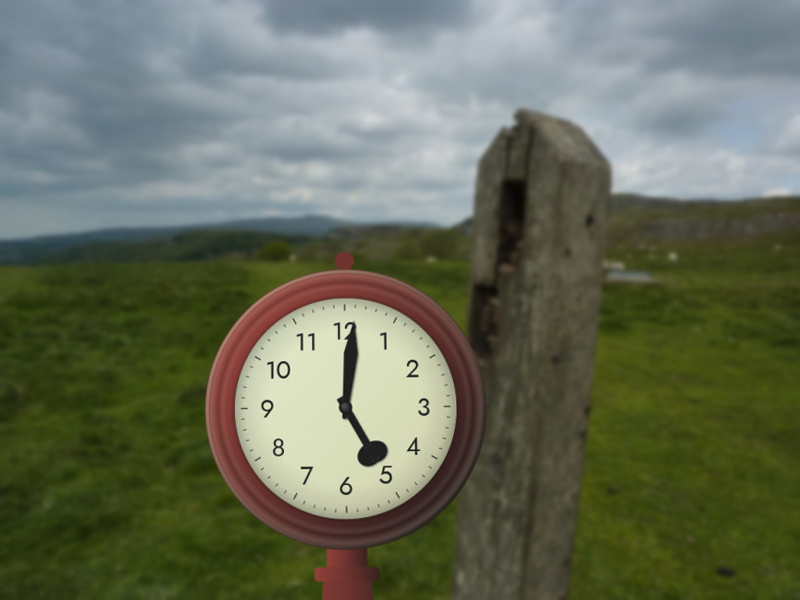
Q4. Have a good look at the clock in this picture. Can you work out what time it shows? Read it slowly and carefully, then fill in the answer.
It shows 5:01
